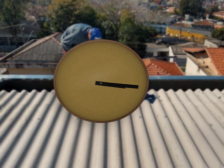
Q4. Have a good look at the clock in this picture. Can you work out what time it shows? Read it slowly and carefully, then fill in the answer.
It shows 3:16
